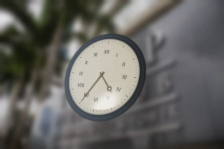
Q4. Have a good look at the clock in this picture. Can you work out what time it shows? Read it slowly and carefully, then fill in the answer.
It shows 4:35
